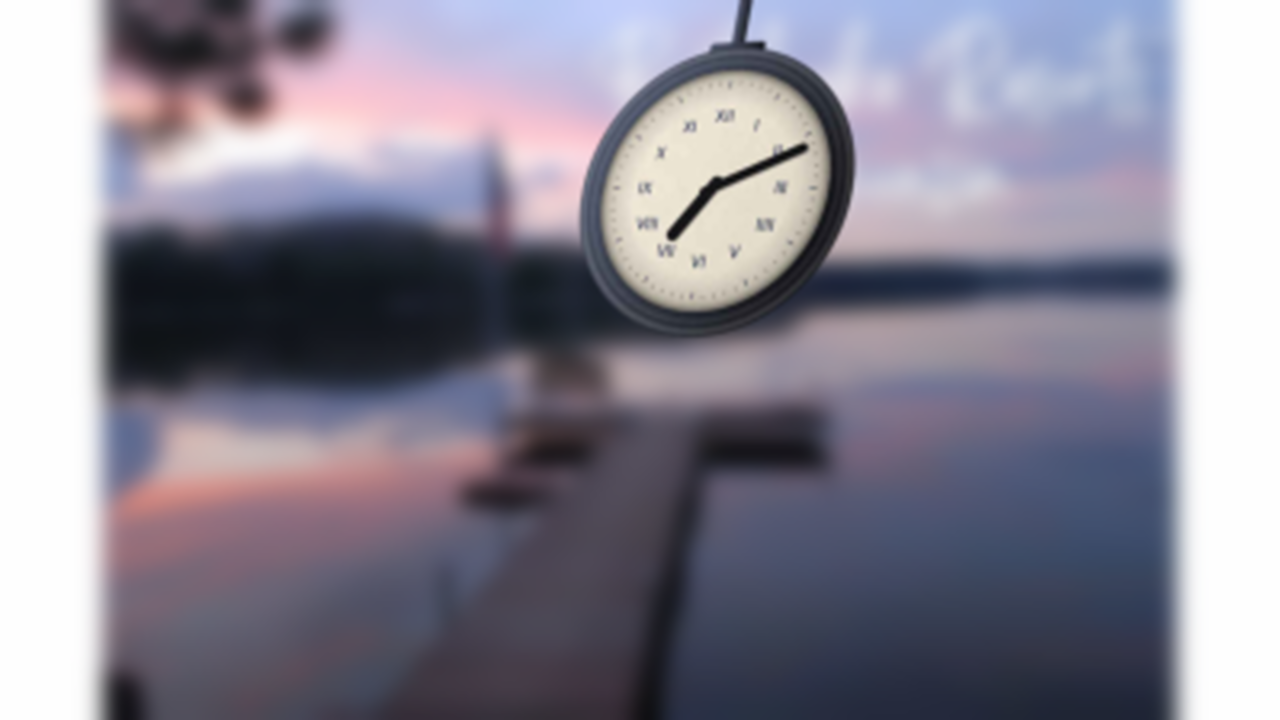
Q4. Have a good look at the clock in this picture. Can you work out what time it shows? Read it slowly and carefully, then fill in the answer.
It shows 7:11
